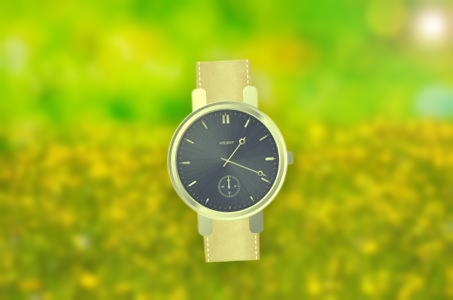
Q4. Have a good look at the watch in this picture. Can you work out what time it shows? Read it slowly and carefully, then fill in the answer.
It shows 1:19
